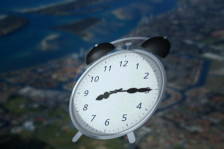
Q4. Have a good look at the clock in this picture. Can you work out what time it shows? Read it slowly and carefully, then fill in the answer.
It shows 8:15
